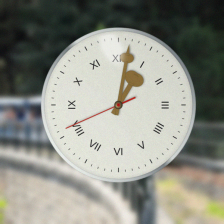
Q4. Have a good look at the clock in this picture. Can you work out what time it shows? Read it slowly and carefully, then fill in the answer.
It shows 1:01:41
